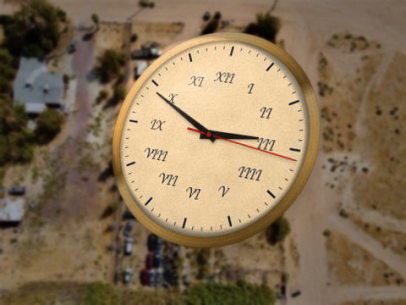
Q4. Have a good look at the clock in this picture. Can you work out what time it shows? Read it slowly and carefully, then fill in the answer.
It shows 2:49:16
